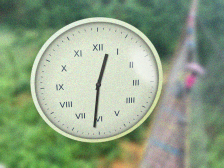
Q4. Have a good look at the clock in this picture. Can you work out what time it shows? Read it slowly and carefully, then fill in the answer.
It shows 12:31
